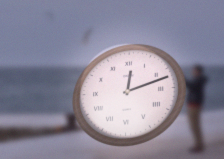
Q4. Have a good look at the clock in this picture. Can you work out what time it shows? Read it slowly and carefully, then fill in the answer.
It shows 12:12
